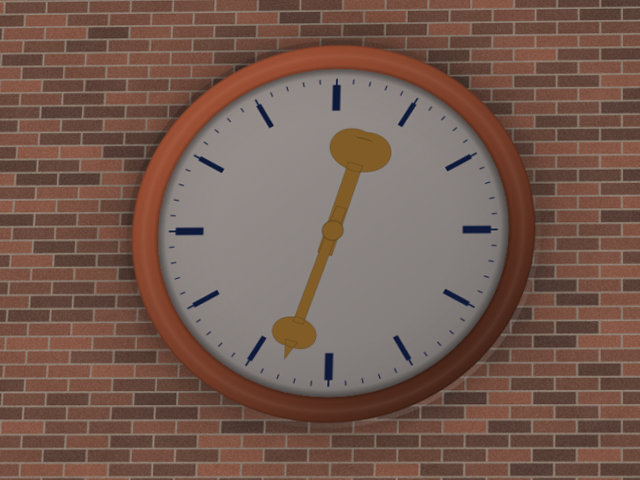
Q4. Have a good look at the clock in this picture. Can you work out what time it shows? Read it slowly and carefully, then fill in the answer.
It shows 12:33
